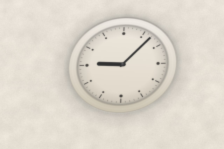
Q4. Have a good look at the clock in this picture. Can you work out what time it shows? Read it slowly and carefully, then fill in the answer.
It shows 9:07
